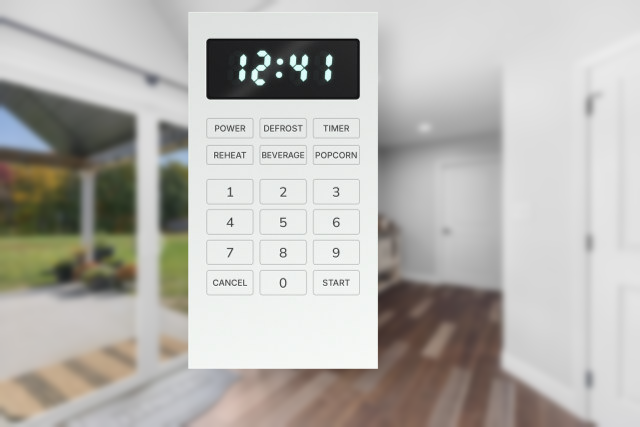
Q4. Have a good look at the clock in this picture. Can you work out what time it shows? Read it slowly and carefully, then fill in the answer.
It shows 12:41
